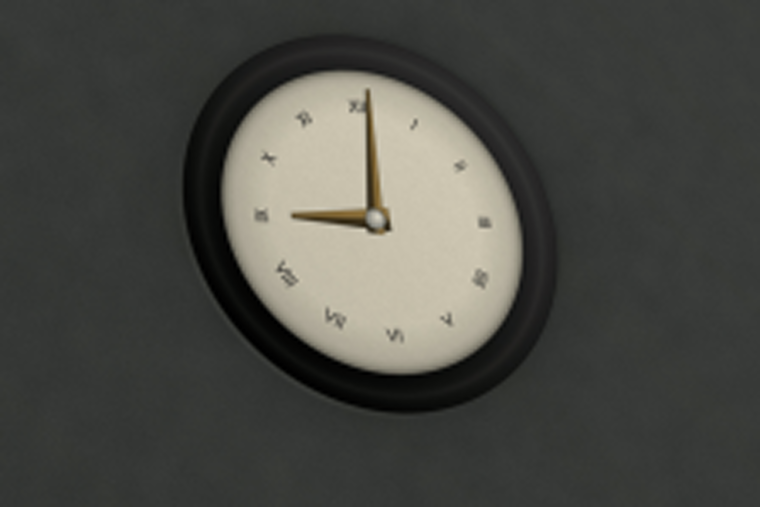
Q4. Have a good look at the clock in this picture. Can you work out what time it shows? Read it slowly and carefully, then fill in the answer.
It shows 9:01
